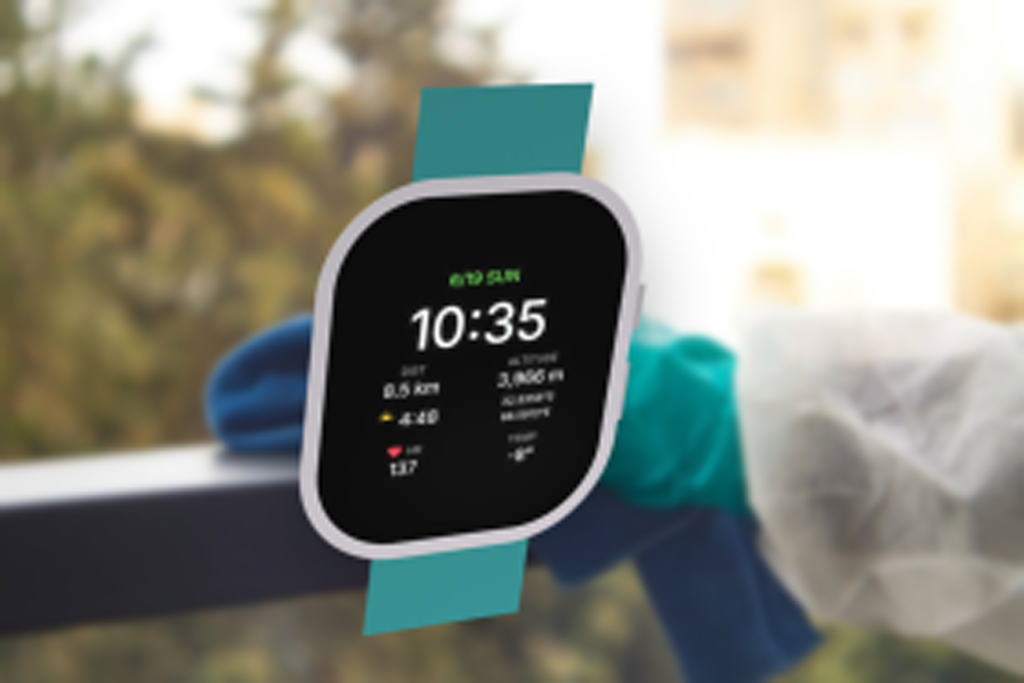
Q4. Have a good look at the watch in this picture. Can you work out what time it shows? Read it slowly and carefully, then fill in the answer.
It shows 10:35
